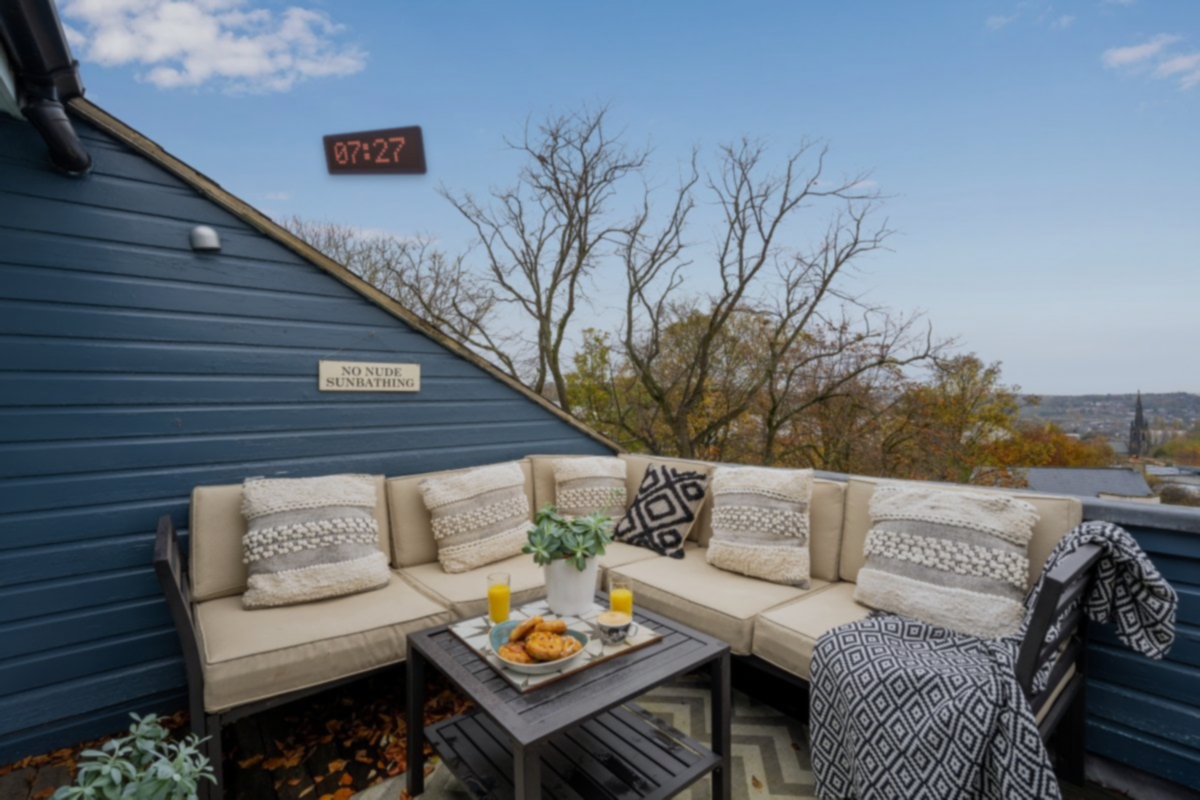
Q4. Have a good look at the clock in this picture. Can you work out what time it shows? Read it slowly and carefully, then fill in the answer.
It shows 7:27
